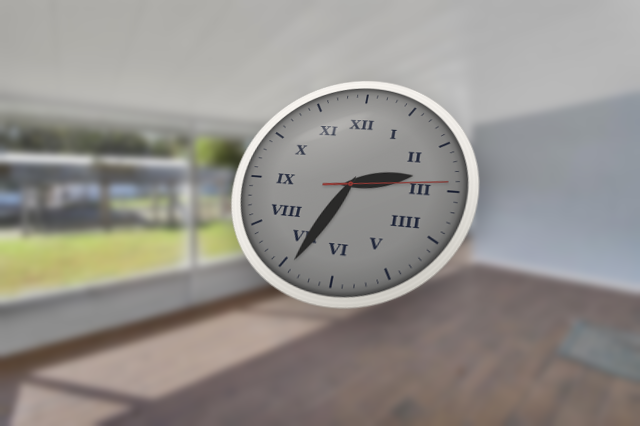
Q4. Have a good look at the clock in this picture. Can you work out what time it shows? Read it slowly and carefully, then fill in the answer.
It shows 2:34:14
